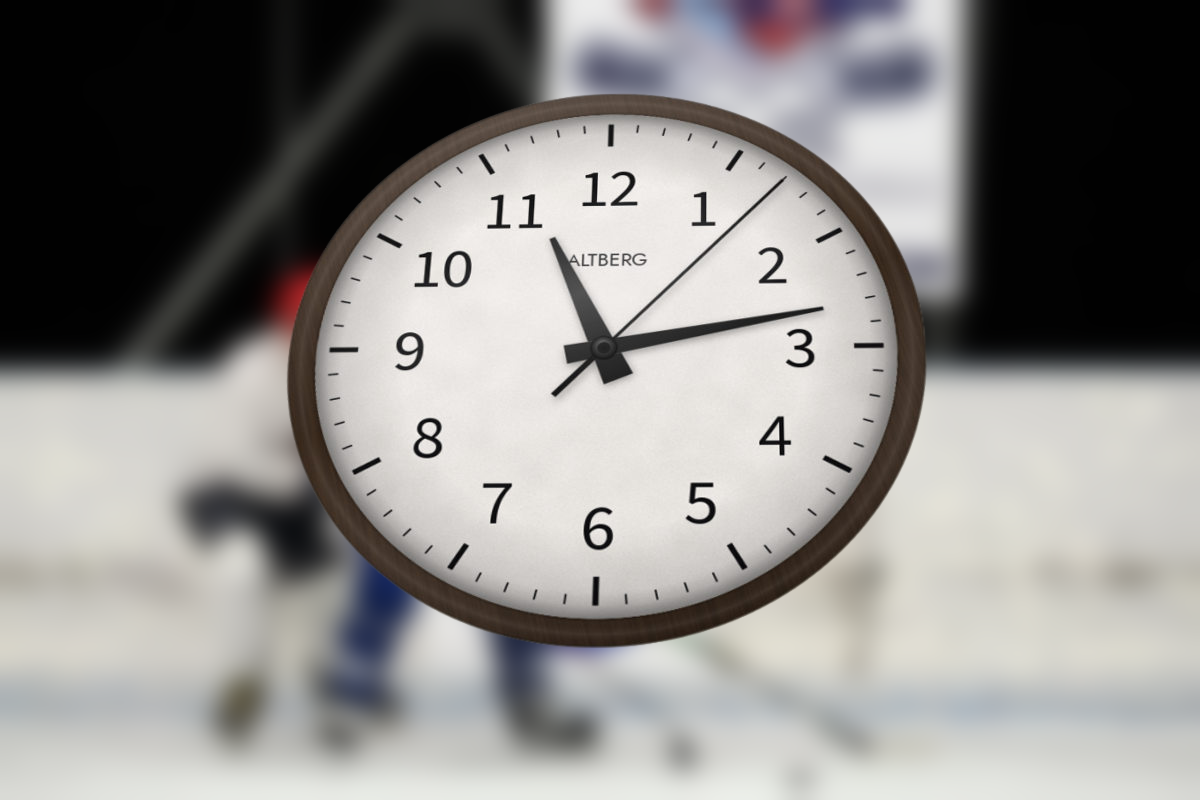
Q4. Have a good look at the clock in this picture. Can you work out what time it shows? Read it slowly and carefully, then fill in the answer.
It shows 11:13:07
